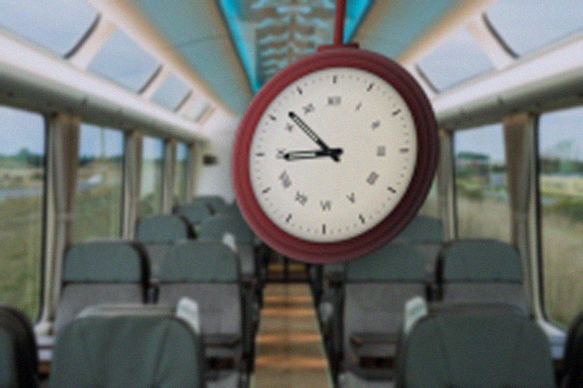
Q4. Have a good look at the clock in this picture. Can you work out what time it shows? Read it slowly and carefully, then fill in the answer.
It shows 8:52
